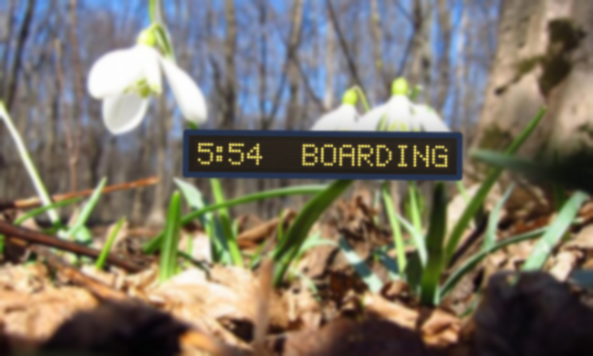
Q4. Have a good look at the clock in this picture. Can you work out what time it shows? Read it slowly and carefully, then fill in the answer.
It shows 5:54
